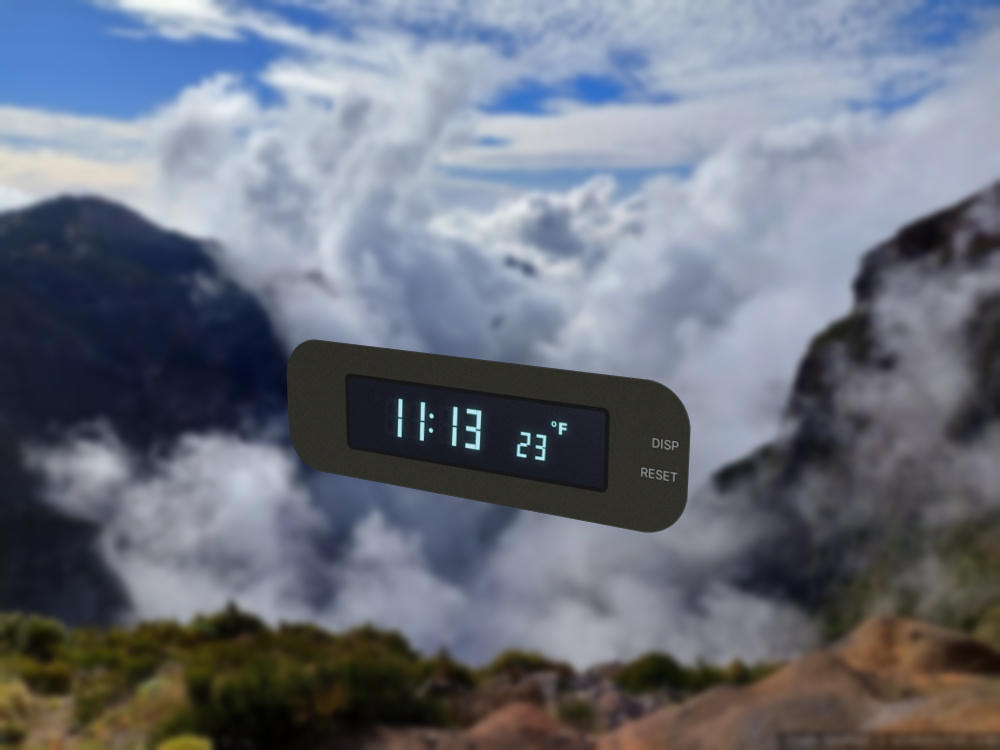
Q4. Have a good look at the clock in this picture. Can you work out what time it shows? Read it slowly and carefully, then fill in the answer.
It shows 11:13
